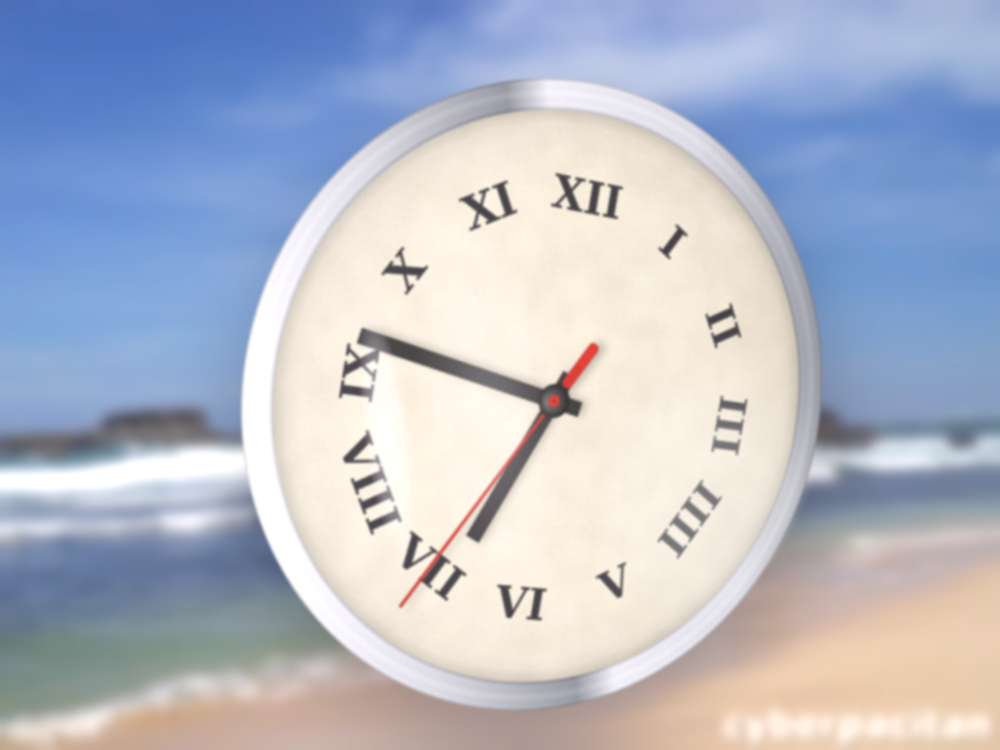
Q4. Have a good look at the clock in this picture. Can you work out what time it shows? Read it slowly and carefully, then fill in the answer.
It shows 6:46:35
